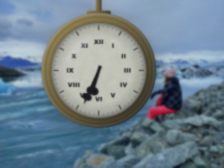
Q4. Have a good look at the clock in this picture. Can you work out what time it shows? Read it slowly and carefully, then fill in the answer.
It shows 6:34
